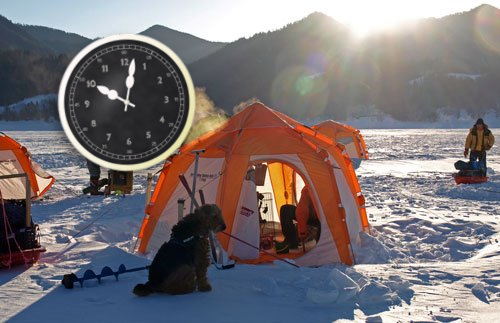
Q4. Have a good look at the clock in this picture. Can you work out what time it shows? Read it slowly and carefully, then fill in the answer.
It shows 10:02
